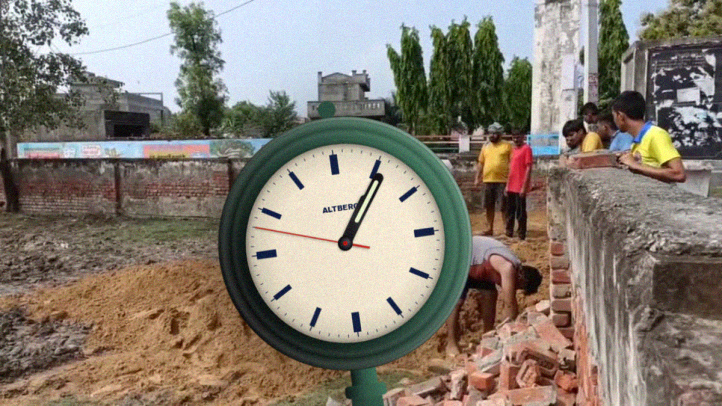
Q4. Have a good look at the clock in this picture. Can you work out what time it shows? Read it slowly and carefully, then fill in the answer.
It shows 1:05:48
